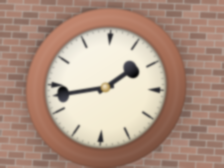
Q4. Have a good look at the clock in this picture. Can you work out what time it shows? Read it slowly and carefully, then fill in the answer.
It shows 1:43
